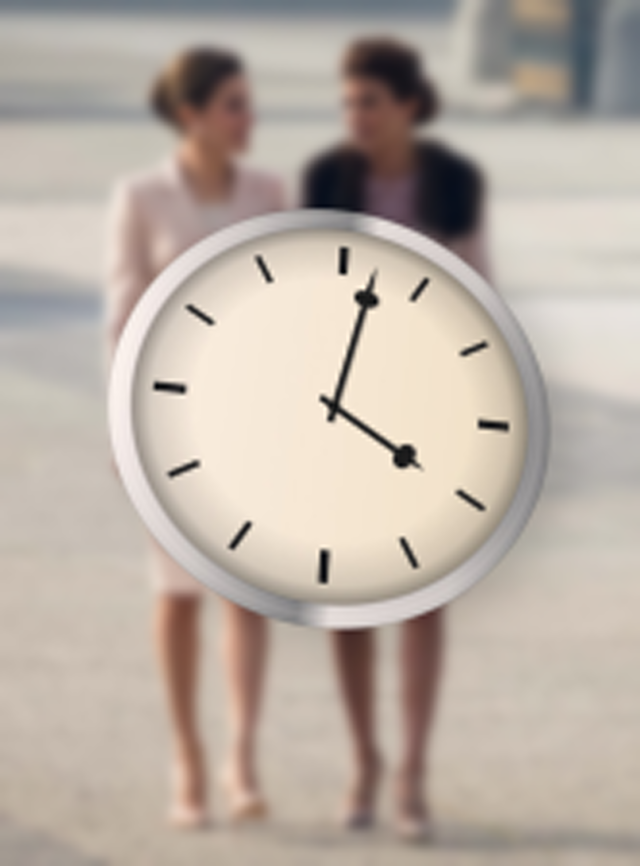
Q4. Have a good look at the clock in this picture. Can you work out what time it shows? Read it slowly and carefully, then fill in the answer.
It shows 4:02
